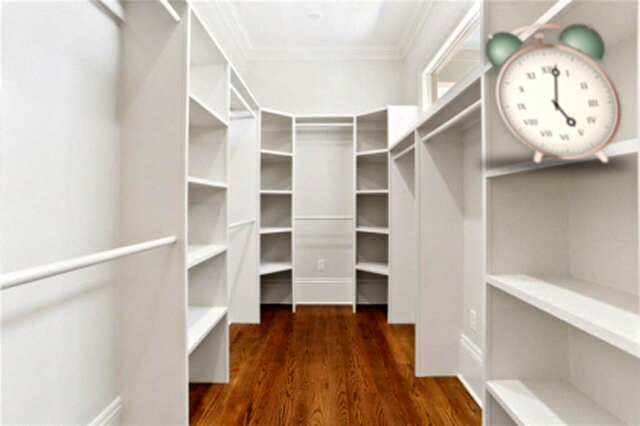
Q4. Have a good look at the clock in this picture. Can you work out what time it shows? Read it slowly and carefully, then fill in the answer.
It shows 5:02
